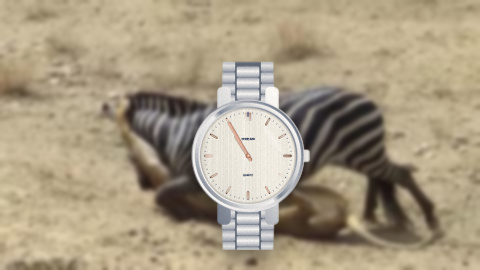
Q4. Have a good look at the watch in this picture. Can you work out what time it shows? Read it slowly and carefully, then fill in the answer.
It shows 10:55
